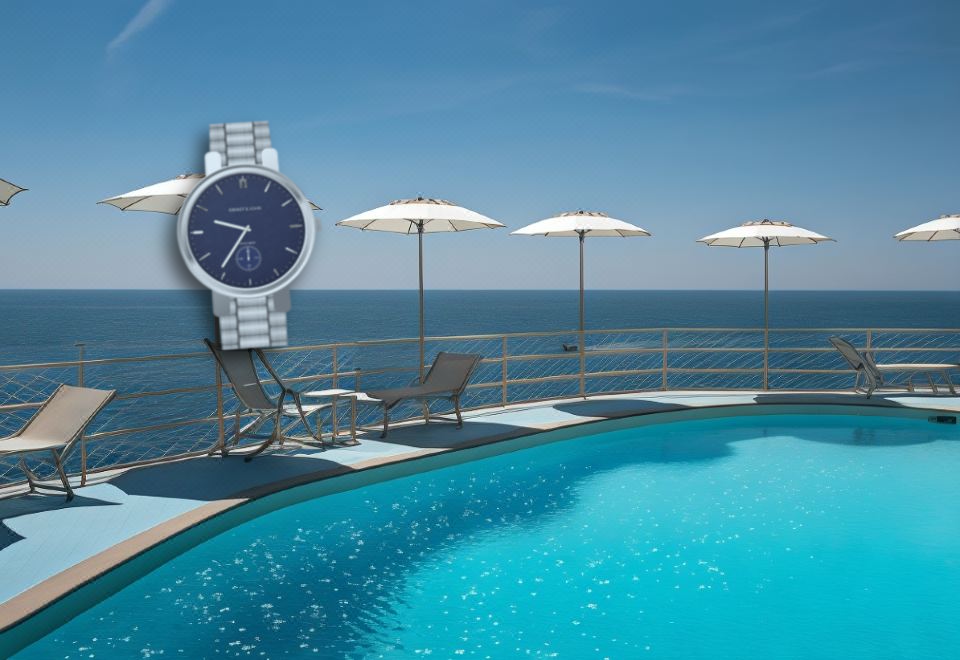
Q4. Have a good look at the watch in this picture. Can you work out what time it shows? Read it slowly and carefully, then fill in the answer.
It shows 9:36
